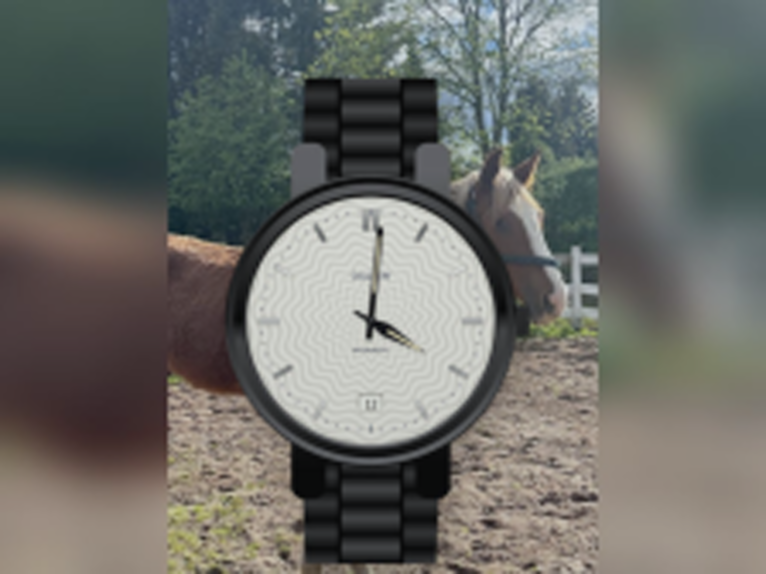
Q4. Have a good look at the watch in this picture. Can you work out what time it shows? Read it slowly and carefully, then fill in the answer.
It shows 4:01
